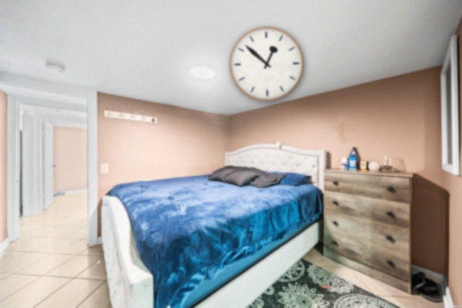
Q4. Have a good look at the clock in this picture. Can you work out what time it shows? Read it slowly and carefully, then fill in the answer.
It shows 12:52
